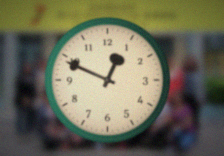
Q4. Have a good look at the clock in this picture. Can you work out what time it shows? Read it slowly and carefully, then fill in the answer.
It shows 12:49
